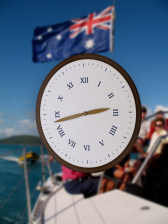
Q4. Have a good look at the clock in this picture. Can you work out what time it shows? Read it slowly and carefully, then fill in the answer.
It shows 2:43
